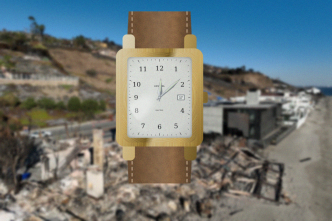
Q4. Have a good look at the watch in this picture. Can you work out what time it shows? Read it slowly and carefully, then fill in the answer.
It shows 12:08
